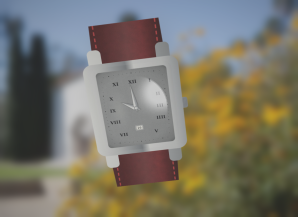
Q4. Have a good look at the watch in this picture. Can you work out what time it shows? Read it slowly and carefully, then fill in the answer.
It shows 9:59
